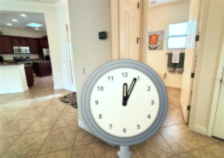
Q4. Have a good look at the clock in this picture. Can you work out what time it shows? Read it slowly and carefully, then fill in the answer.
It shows 12:04
